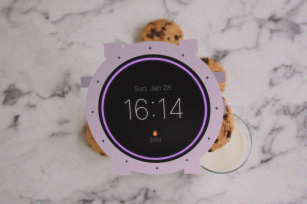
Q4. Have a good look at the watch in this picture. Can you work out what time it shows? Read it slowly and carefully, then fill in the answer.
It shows 16:14
